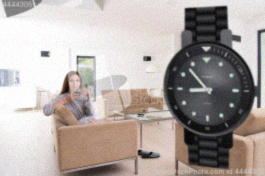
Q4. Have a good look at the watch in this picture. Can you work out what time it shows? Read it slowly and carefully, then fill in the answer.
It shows 8:53
